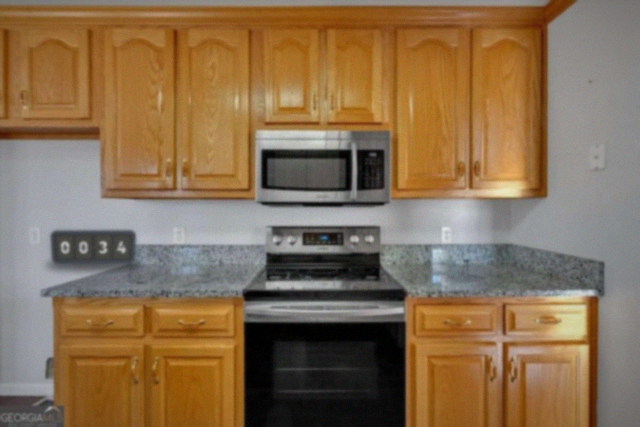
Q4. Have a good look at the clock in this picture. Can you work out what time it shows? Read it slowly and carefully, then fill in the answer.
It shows 0:34
